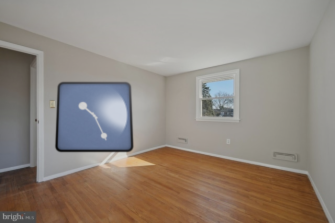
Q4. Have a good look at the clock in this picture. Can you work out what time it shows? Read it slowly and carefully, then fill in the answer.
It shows 10:26
